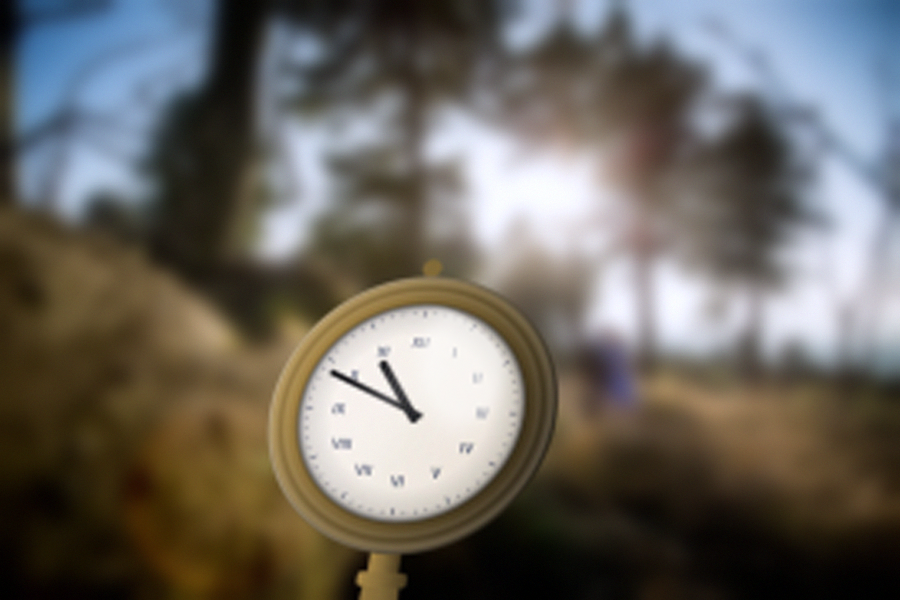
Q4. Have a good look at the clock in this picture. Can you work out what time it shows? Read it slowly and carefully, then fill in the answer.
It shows 10:49
